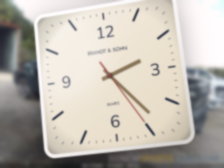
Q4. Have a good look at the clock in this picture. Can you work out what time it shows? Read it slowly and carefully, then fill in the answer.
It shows 2:23:25
